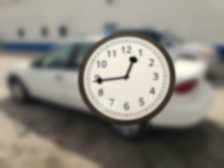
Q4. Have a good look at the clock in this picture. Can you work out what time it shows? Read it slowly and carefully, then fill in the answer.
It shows 12:44
